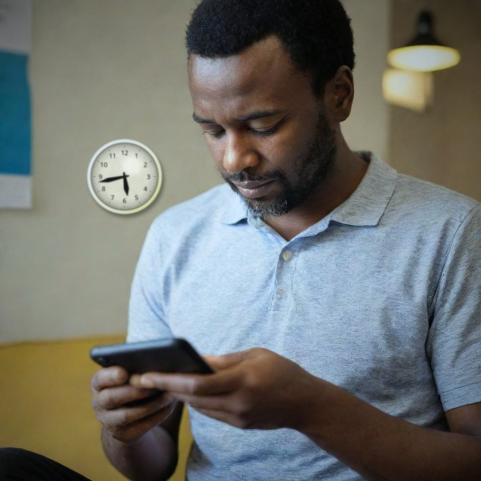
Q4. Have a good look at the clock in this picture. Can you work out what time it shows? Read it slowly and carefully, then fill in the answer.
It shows 5:43
